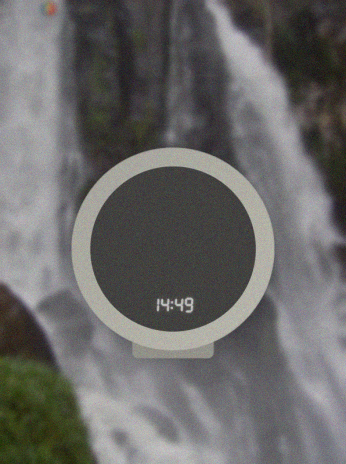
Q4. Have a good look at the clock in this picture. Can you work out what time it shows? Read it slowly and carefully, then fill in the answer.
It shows 14:49
